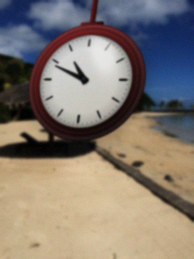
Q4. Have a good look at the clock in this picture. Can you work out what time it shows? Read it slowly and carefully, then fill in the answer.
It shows 10:49
